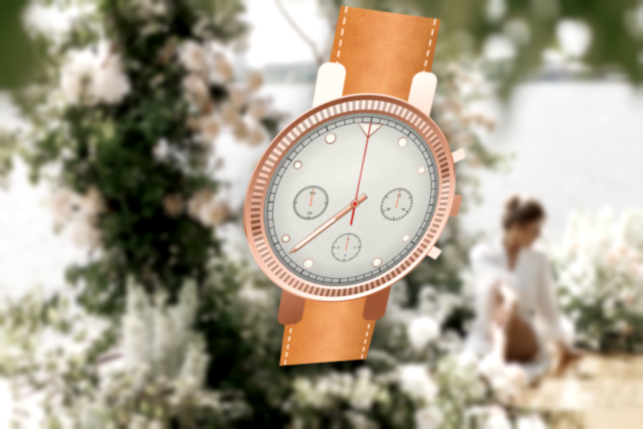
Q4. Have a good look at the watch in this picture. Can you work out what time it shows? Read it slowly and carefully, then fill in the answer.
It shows 7:38
